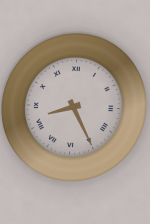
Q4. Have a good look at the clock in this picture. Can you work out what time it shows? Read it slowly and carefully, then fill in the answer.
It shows 8:25
